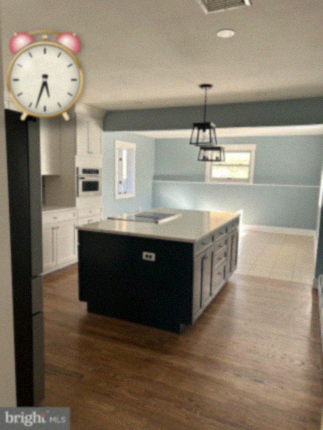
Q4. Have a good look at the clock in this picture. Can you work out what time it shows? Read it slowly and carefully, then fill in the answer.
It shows 5:33
